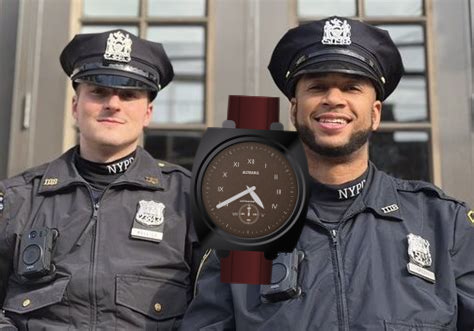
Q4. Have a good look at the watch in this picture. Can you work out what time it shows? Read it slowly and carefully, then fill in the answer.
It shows 4:40
